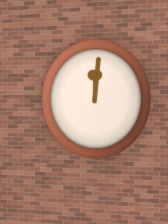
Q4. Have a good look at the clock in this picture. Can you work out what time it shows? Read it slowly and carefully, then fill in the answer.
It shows 12:01
